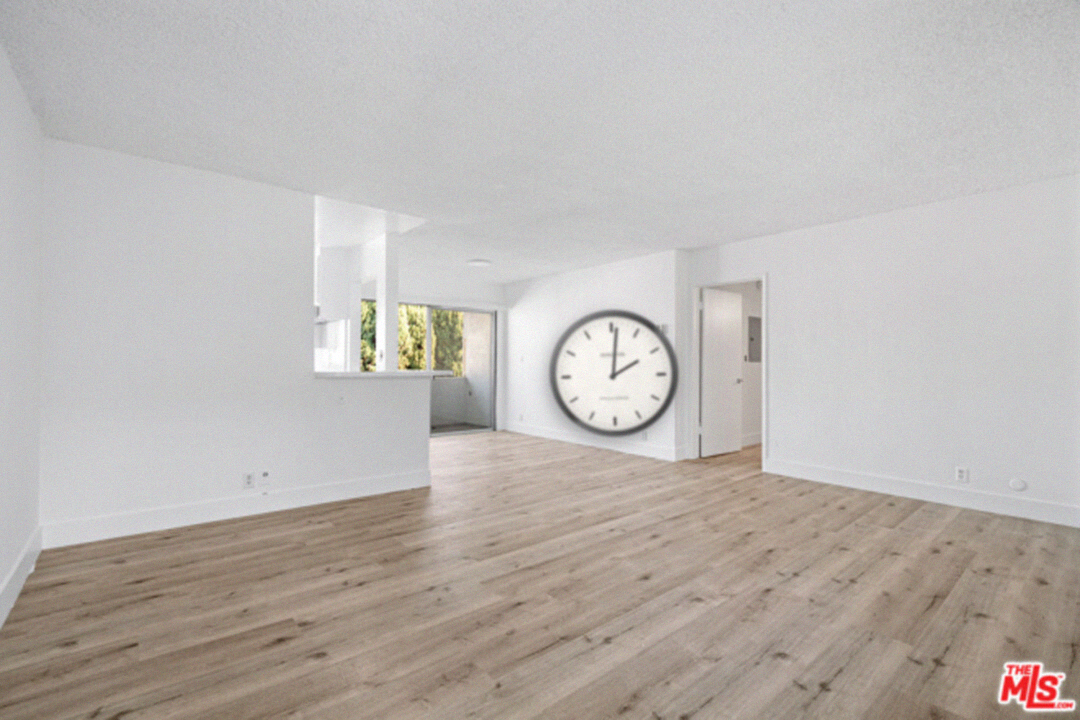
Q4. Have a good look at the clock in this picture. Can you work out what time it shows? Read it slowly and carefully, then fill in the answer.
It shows 2:01
